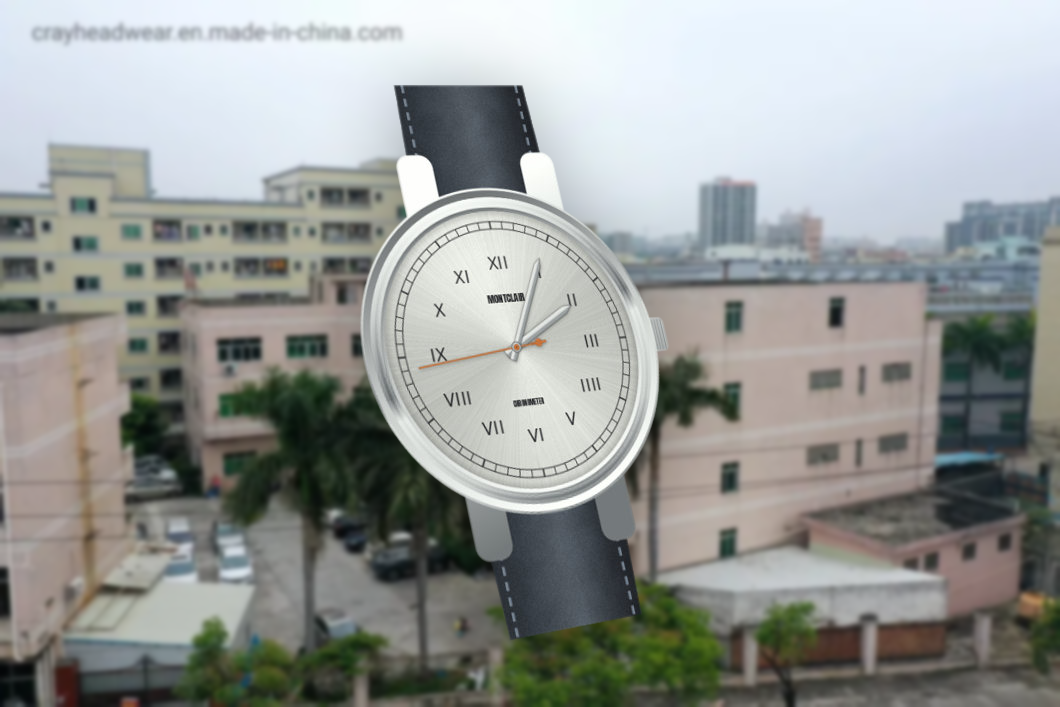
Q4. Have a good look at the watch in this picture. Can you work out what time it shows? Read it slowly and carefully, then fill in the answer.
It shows 2:04:44
